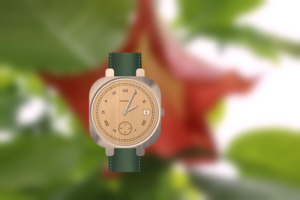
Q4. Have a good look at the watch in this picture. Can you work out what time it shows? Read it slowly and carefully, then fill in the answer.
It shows 2:04
